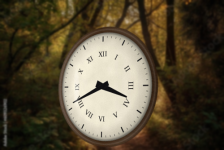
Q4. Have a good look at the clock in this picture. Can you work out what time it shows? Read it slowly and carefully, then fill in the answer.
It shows 3:41
